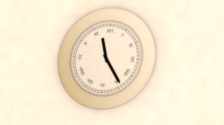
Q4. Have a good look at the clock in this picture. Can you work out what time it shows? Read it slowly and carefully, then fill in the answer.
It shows 11:24
